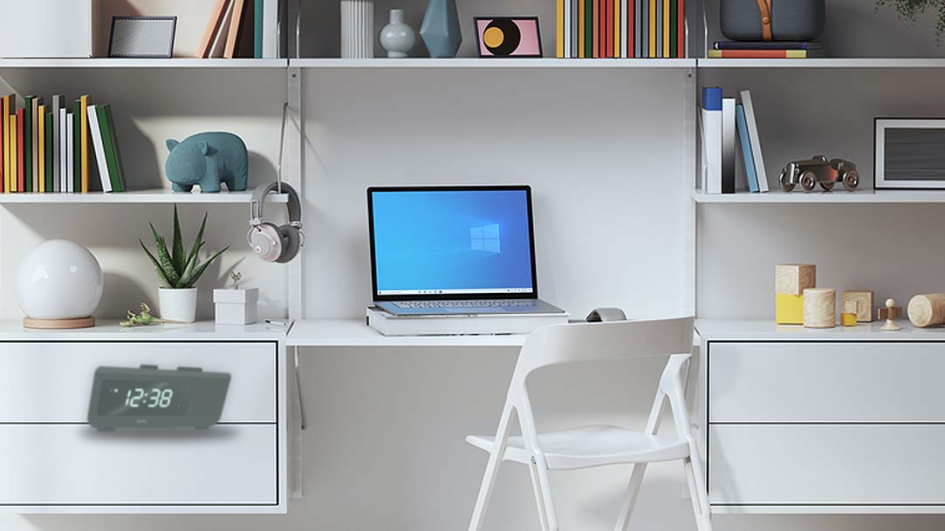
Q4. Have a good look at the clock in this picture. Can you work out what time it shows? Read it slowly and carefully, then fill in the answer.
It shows 12:38
